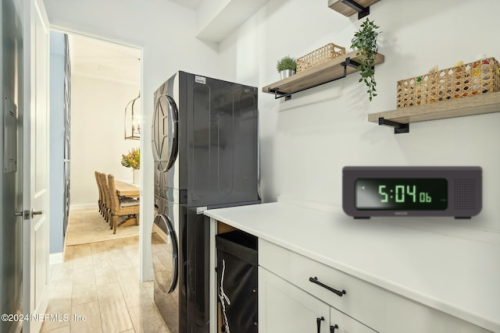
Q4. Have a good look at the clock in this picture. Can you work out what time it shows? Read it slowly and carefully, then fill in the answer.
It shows 5:04:06
